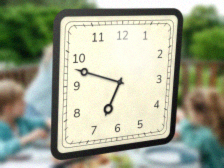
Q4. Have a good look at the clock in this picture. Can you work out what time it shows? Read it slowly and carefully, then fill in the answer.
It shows 6:48
